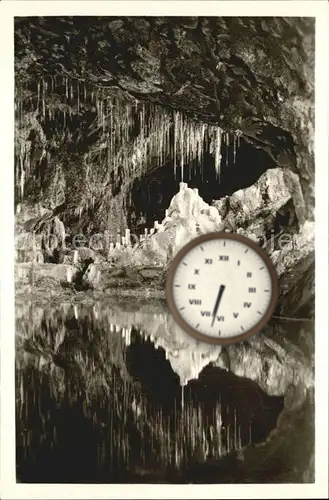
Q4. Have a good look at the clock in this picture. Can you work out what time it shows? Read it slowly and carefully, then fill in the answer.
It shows 6:32
